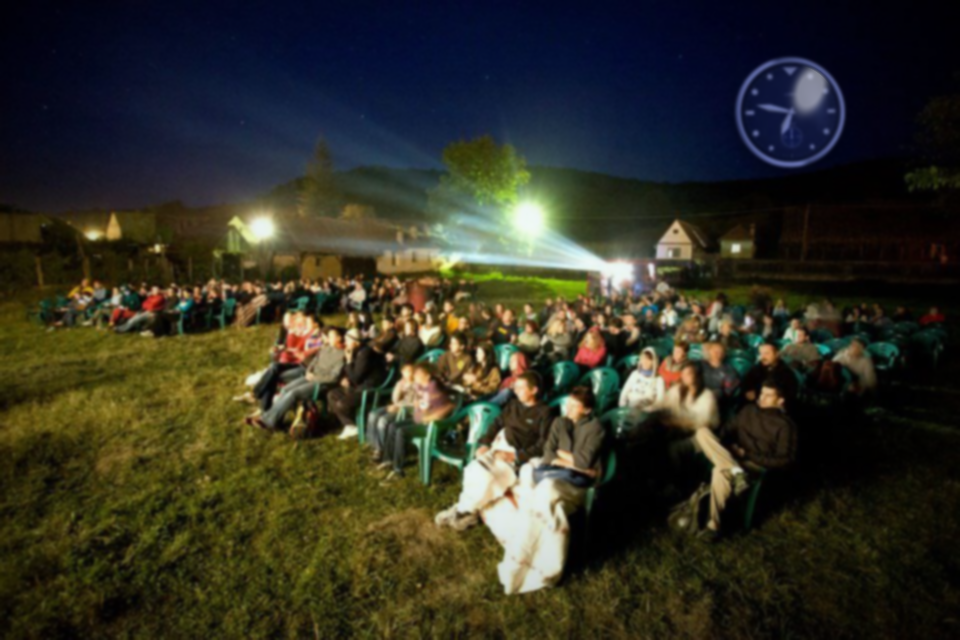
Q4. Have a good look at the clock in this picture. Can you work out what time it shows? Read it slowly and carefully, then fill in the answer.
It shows 6:47
